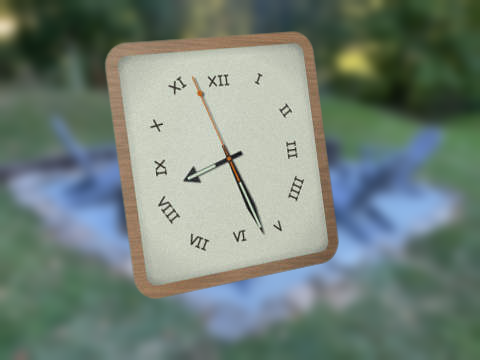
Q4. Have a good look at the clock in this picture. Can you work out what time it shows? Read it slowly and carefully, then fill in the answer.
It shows 8:26:57
